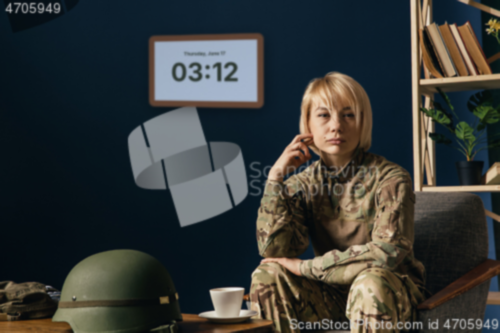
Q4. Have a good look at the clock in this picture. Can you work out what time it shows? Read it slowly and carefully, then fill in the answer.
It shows 3:12
